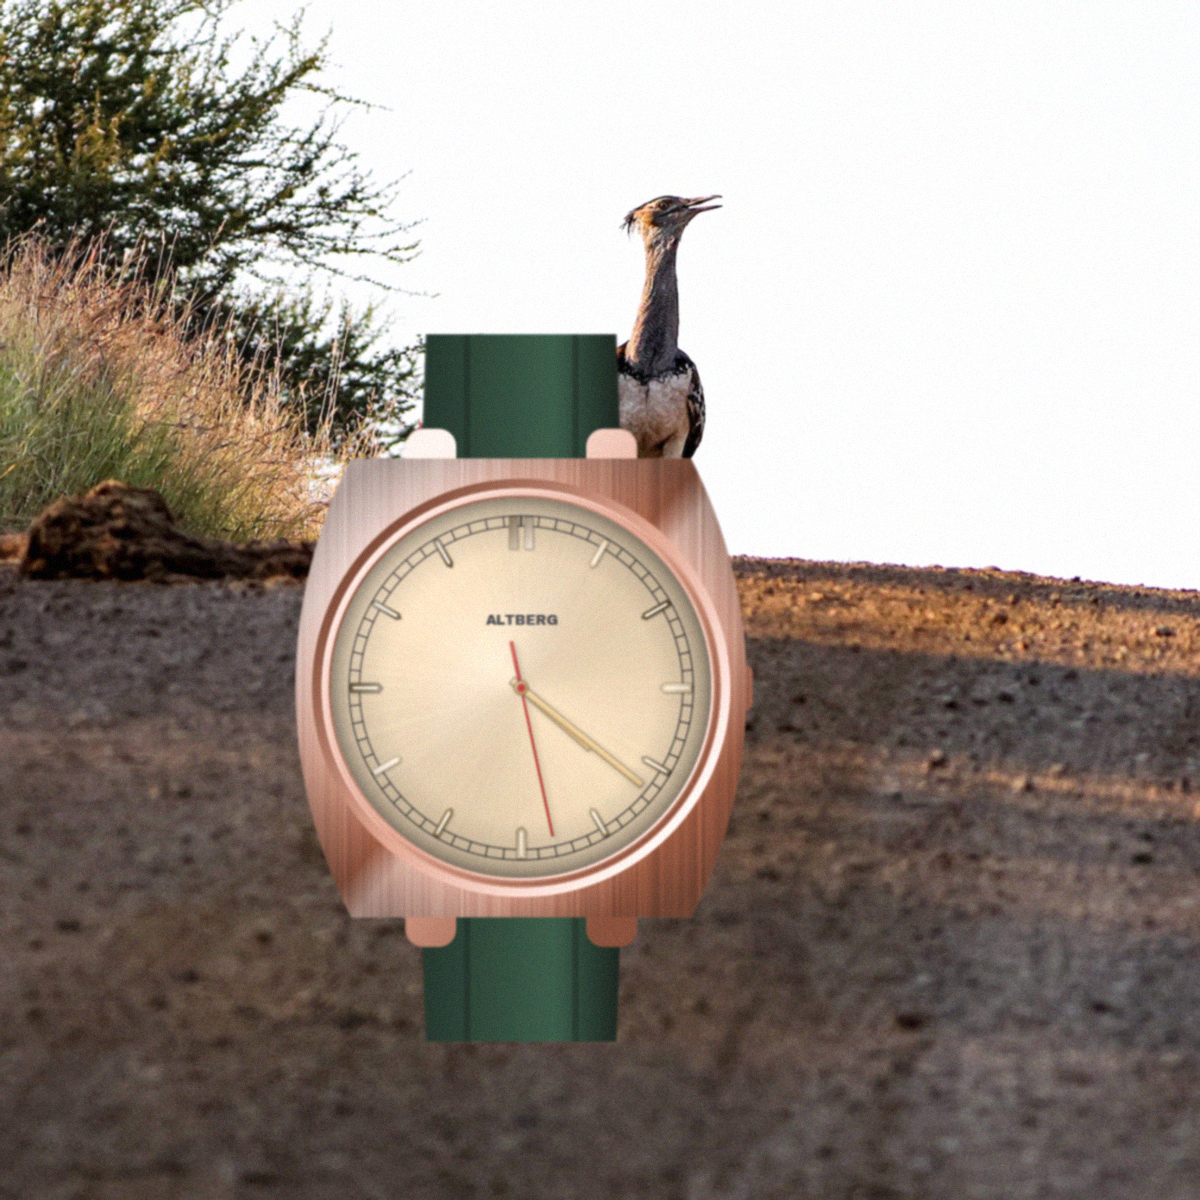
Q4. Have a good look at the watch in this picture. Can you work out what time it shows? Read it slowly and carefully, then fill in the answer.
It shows 4:21:28
